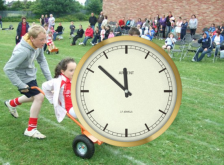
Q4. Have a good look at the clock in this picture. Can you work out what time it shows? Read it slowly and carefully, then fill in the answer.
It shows 11:52
